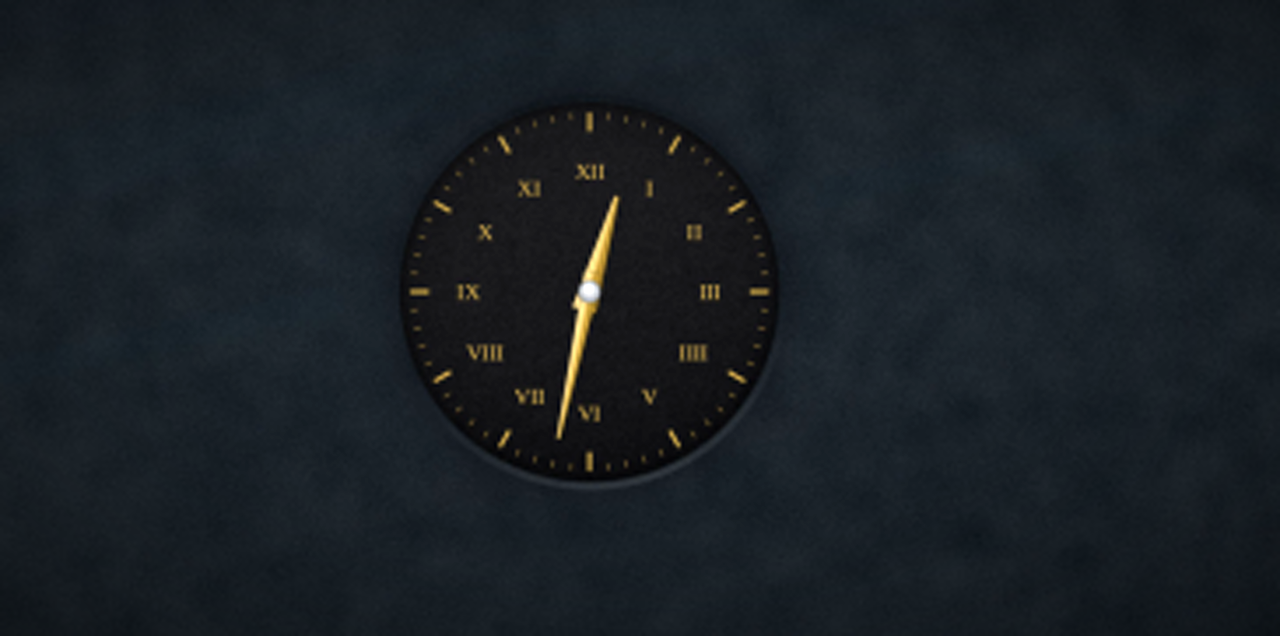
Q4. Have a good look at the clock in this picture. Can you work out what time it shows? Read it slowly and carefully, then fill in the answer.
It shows 12:32
